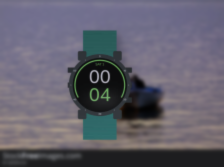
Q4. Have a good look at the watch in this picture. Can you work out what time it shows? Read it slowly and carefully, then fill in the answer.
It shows 0:04
